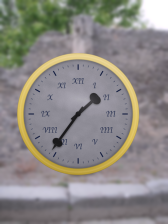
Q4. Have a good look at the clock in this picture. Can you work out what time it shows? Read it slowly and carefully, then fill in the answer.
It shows 1:36
